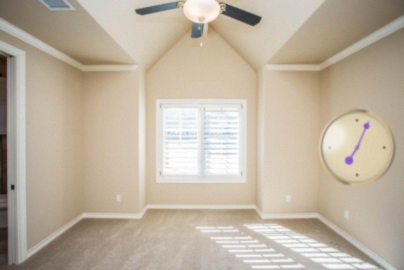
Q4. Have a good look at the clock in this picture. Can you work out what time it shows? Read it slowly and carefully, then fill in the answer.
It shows 7:04
